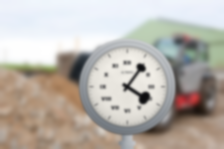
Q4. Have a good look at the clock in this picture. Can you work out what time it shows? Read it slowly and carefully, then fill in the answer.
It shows 4:06
